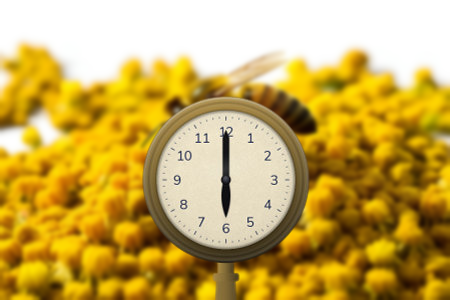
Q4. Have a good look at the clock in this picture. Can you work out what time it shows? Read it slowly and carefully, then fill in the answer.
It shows 6:00
